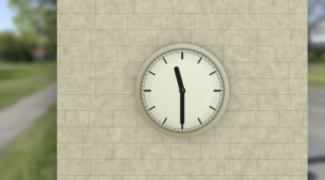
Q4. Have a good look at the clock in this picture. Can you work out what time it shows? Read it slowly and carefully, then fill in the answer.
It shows 11:30
